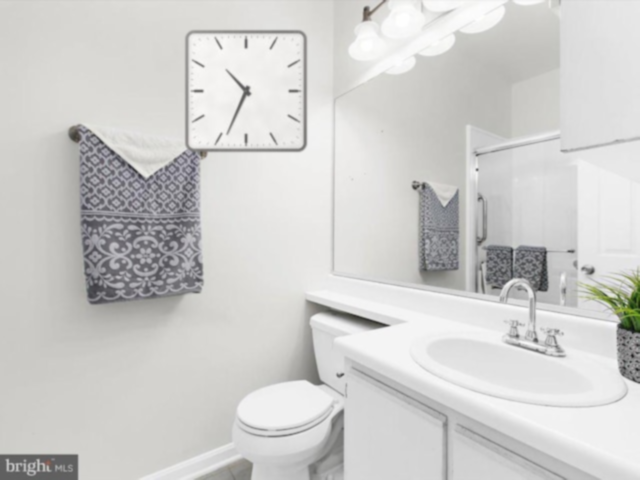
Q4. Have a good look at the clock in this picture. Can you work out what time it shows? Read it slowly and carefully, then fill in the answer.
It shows 10:34
